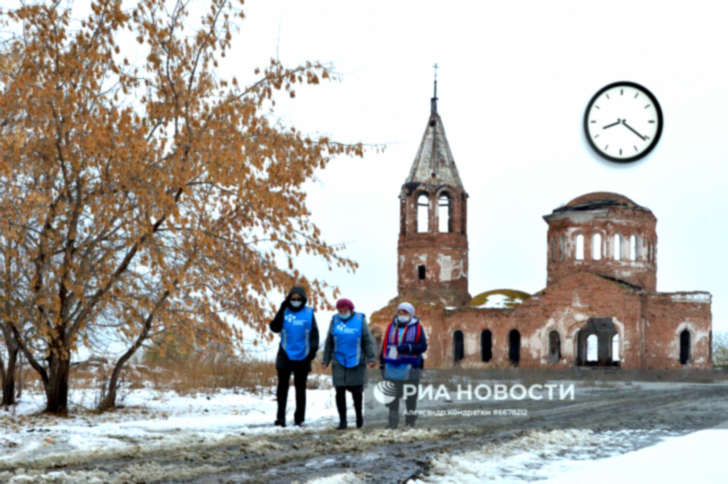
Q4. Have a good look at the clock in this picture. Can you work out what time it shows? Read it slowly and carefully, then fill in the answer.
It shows 8:21
